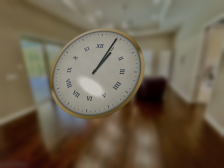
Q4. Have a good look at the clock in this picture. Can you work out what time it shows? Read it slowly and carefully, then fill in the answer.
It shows 1:04
